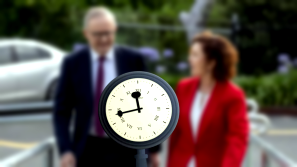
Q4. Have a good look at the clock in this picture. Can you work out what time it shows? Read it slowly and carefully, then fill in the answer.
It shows 11:43
